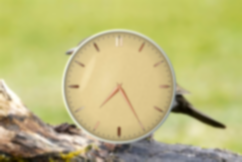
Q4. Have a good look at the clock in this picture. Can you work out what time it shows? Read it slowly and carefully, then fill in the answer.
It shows 7:25
